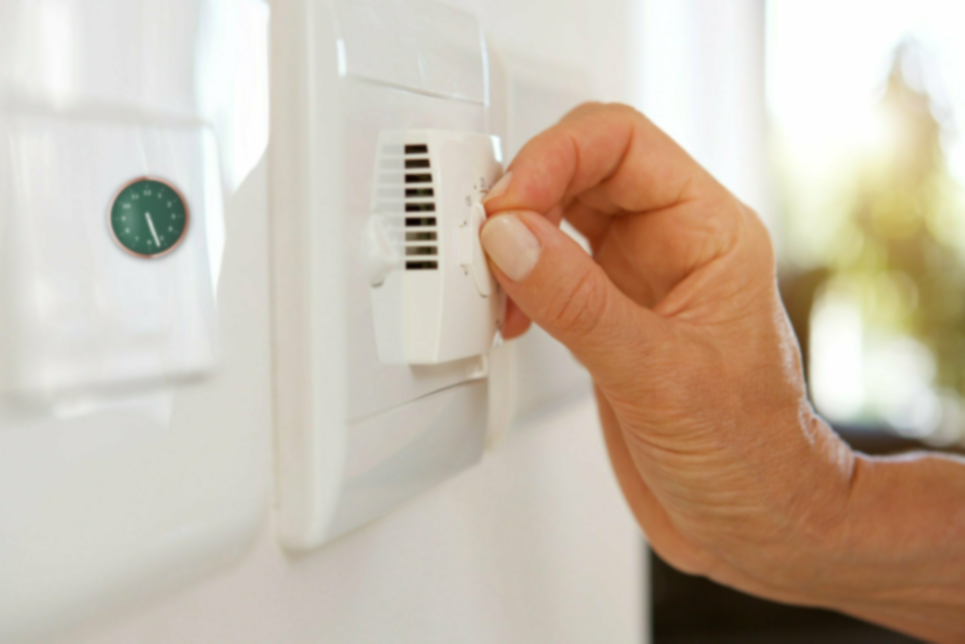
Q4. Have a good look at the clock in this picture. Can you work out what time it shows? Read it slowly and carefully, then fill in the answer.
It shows 5:27
